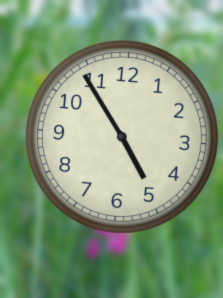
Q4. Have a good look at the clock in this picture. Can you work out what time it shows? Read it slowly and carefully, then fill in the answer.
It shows 4:54
